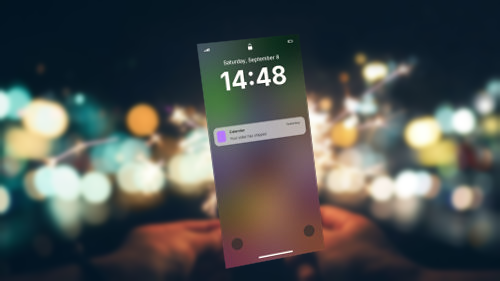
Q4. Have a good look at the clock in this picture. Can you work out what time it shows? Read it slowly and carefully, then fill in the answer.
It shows 14:48
